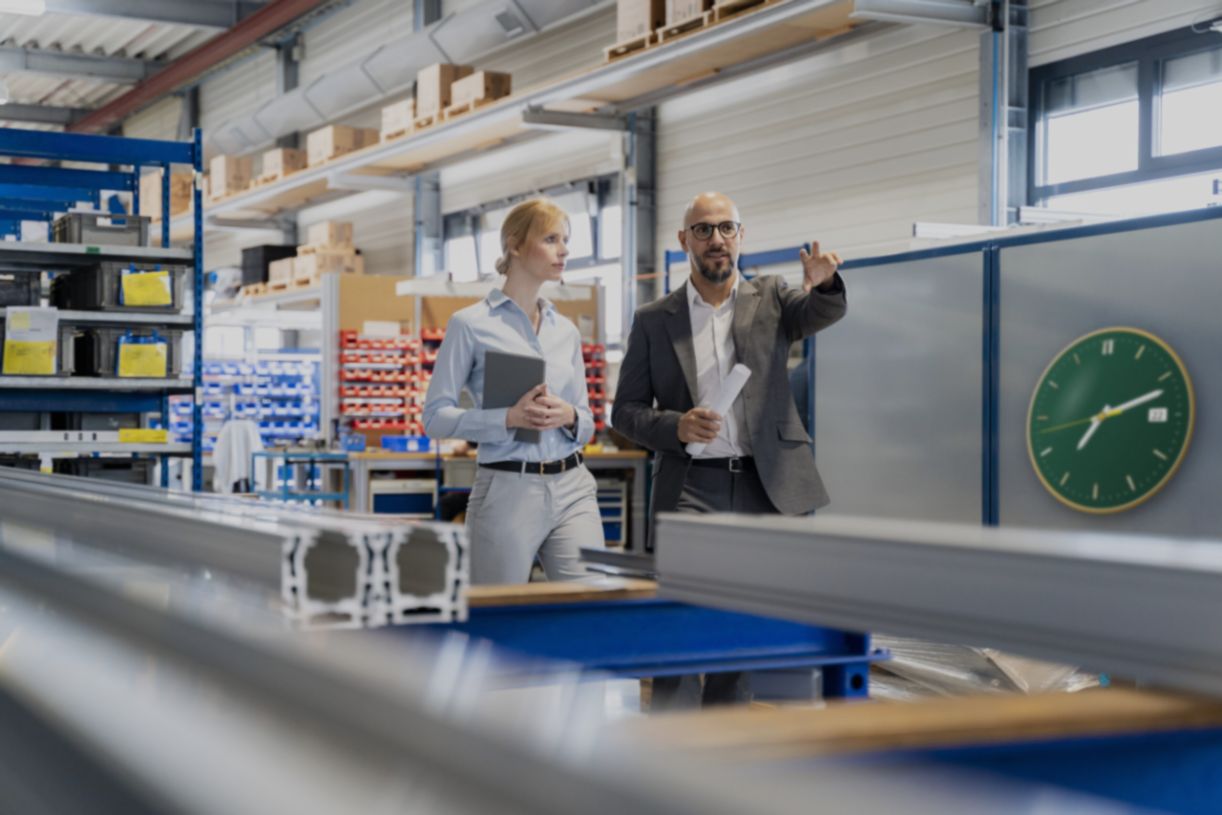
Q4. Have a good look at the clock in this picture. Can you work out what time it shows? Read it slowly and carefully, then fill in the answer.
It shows 7:11:43
